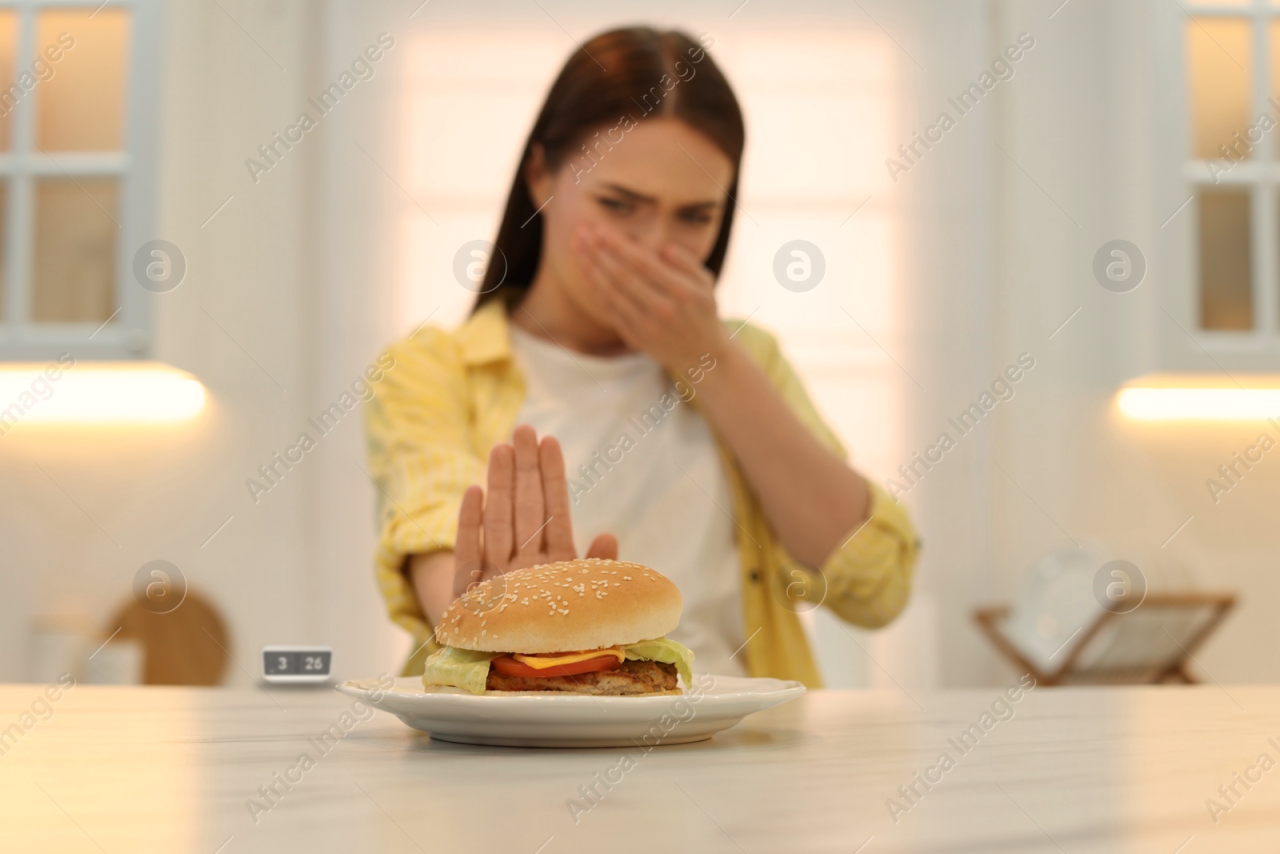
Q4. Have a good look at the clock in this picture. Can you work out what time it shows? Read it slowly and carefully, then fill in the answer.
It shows 3:26
